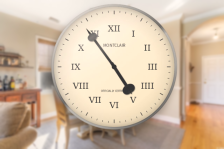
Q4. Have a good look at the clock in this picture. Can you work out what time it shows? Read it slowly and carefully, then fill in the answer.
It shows 4:54
